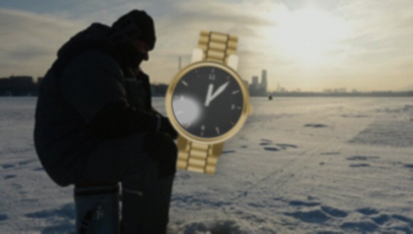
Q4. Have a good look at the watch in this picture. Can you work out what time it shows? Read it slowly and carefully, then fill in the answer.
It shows 12:06
